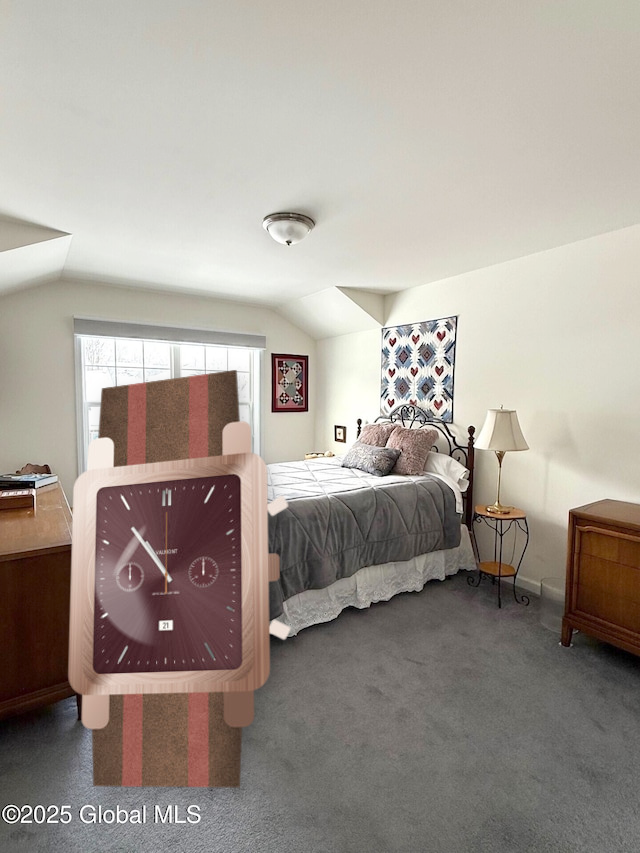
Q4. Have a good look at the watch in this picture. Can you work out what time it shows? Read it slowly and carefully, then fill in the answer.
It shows 10:54
